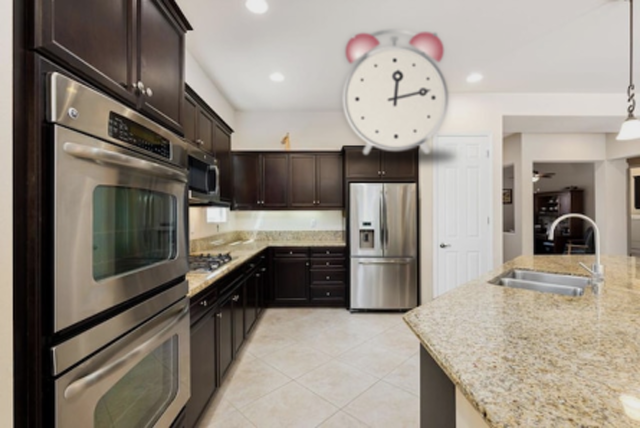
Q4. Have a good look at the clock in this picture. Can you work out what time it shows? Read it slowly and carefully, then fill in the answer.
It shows 12:13
